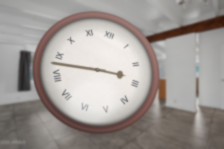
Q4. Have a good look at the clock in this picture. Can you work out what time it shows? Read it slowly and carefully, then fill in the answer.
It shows 2:43
